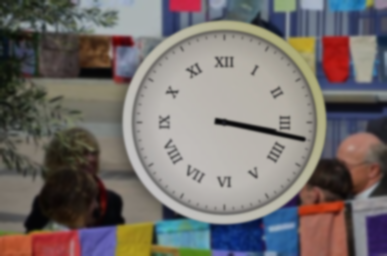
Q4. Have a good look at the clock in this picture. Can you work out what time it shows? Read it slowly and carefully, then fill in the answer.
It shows 3:17
